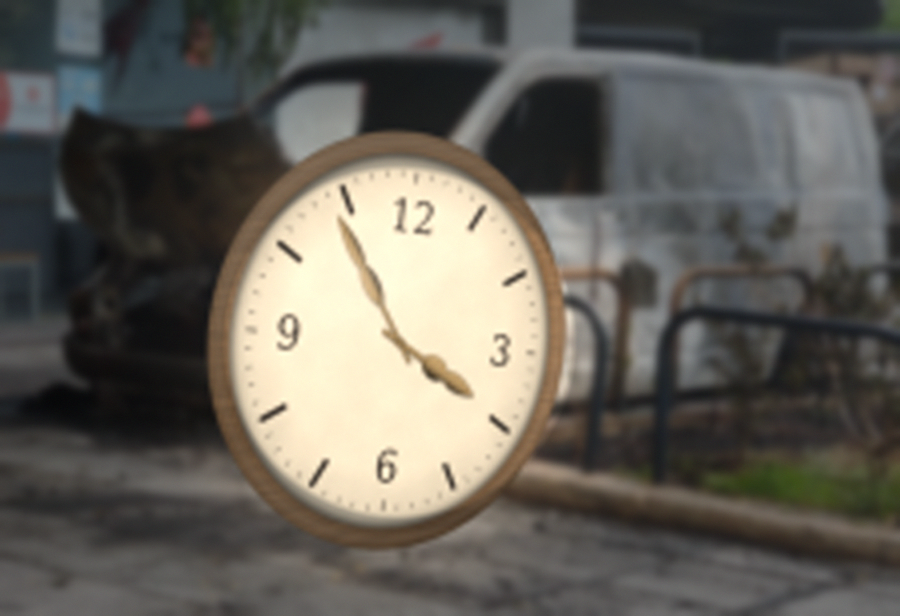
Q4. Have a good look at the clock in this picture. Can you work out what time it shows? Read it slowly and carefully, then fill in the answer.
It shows 3:54
